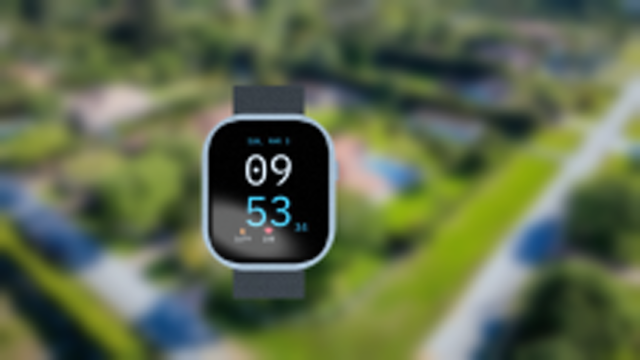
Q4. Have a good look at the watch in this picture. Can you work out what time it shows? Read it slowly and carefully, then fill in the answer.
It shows 9:53
